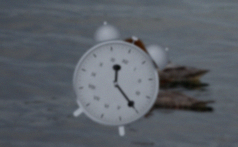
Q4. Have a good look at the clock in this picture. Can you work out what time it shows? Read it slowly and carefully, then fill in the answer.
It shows 11:20
